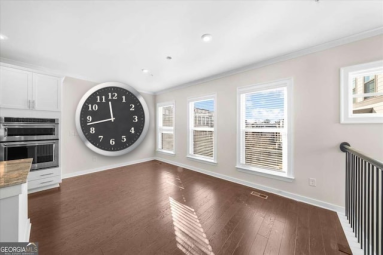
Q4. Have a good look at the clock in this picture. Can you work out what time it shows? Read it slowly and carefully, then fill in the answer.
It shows 11:43
